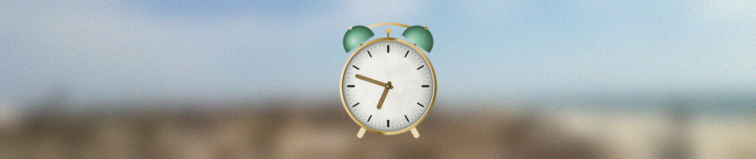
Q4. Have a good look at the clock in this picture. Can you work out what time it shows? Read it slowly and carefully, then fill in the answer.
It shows 6:48
